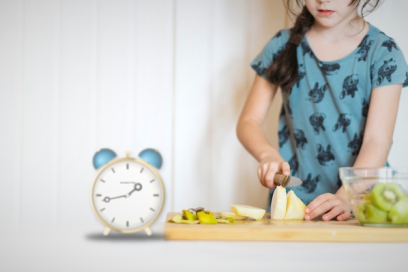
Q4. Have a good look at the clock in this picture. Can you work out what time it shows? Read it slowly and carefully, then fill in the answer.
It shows 1:43
